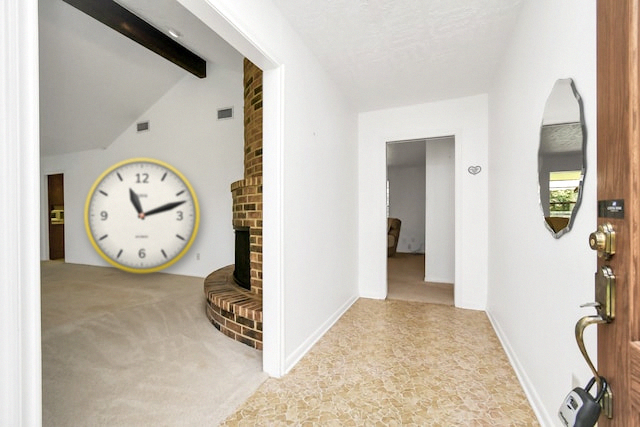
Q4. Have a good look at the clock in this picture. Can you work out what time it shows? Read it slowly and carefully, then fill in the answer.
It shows 11:12
